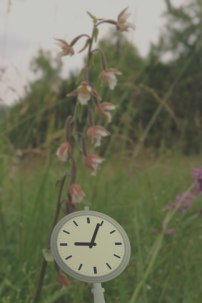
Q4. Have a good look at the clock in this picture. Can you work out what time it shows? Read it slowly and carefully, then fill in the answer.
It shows 9:04
